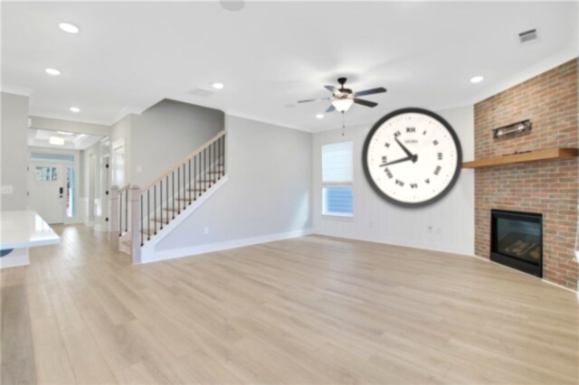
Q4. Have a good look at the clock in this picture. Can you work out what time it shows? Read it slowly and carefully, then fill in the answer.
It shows 10:43
